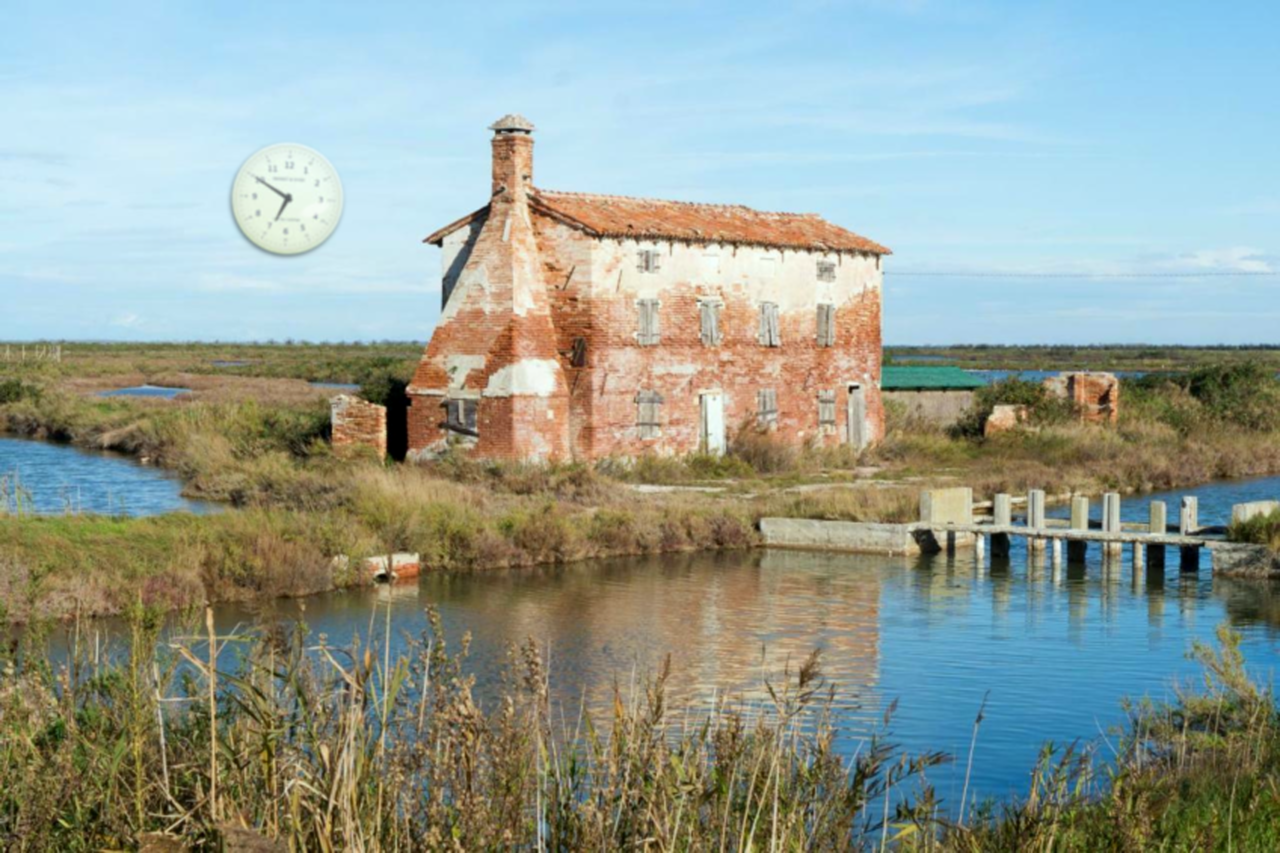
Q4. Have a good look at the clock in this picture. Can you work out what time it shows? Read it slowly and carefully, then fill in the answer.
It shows 6:50
